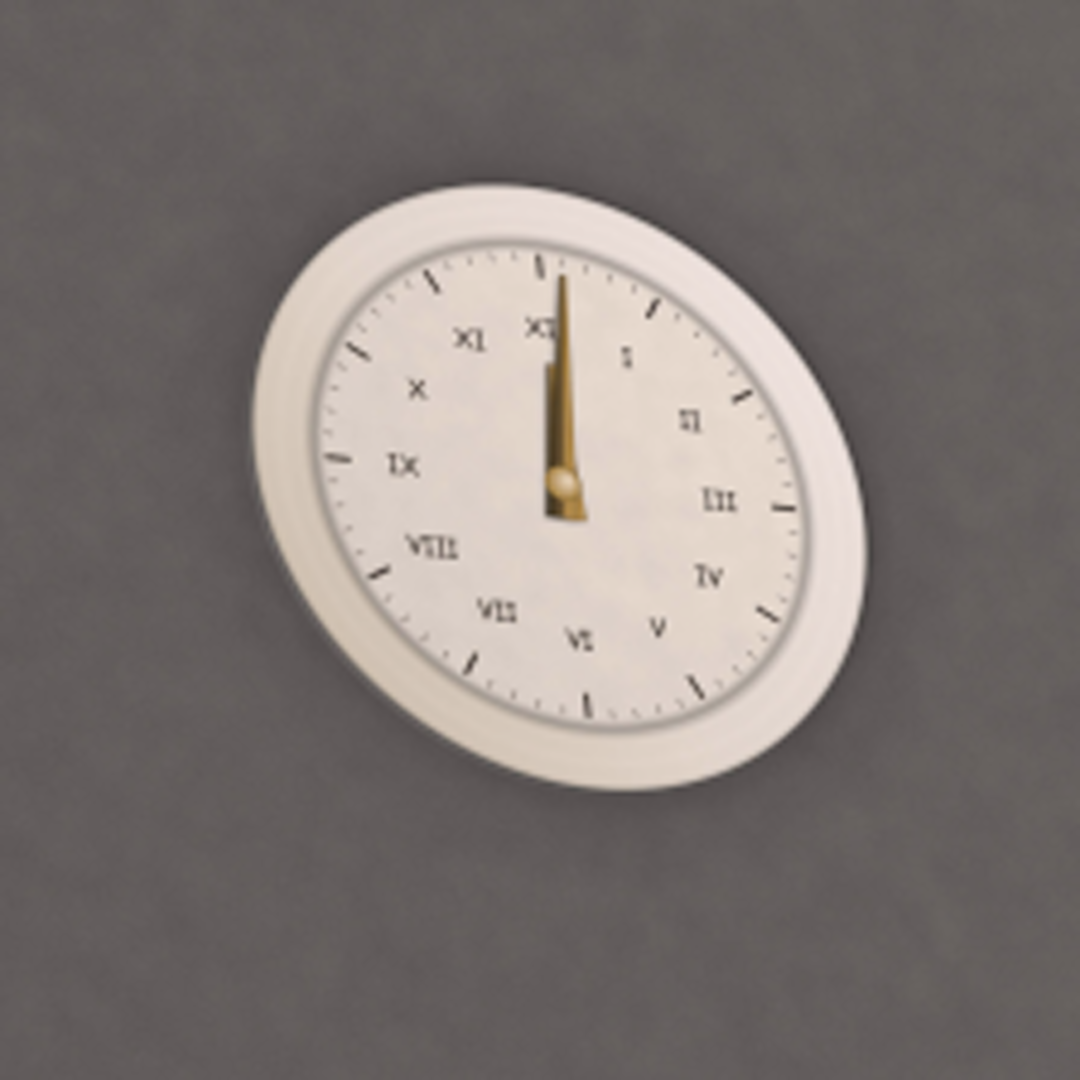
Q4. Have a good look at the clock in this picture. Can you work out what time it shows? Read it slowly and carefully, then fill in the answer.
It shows 12:01
